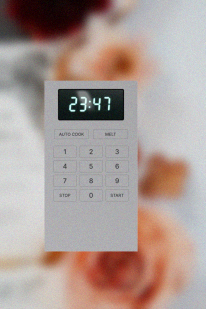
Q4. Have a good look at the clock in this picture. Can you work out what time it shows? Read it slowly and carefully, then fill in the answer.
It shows 23:47
